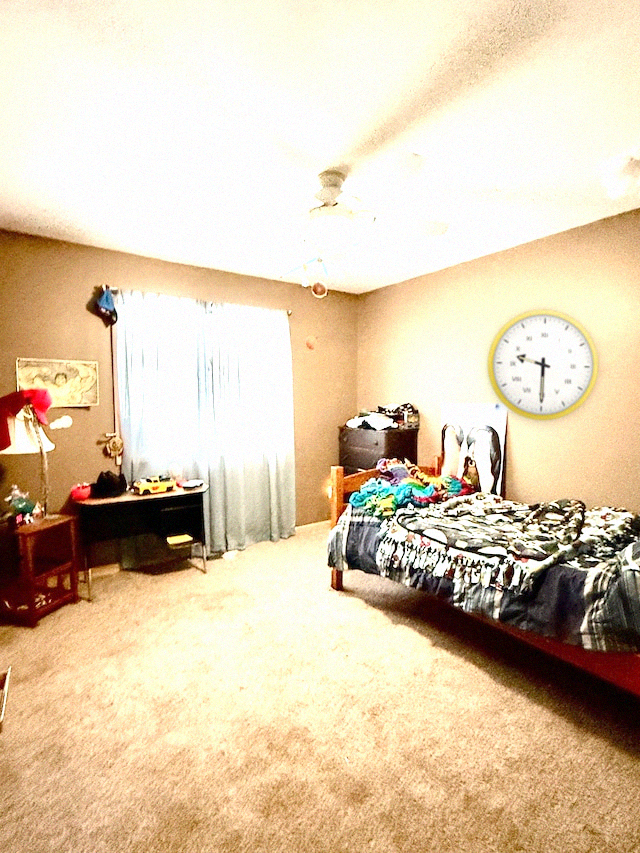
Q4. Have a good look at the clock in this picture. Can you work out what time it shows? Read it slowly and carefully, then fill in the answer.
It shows 9:30
